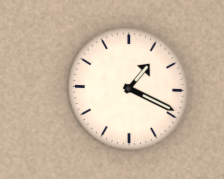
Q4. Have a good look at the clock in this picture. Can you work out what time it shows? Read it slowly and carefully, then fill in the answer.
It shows 1:19
